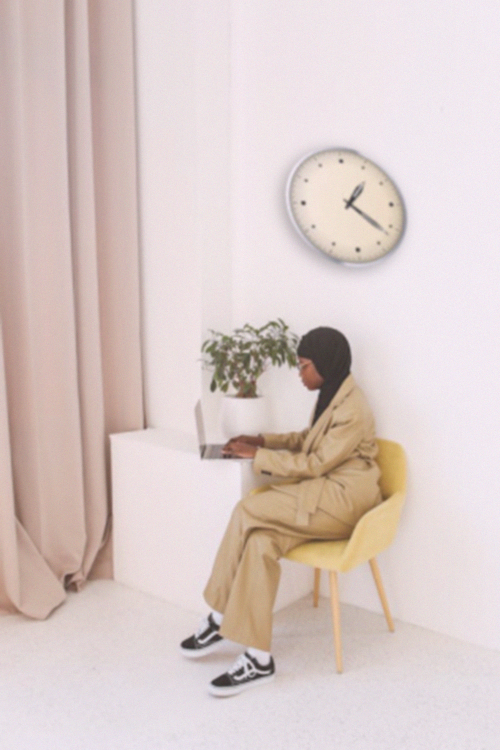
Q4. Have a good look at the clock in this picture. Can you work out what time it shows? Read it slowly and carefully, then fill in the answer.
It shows 1:22
